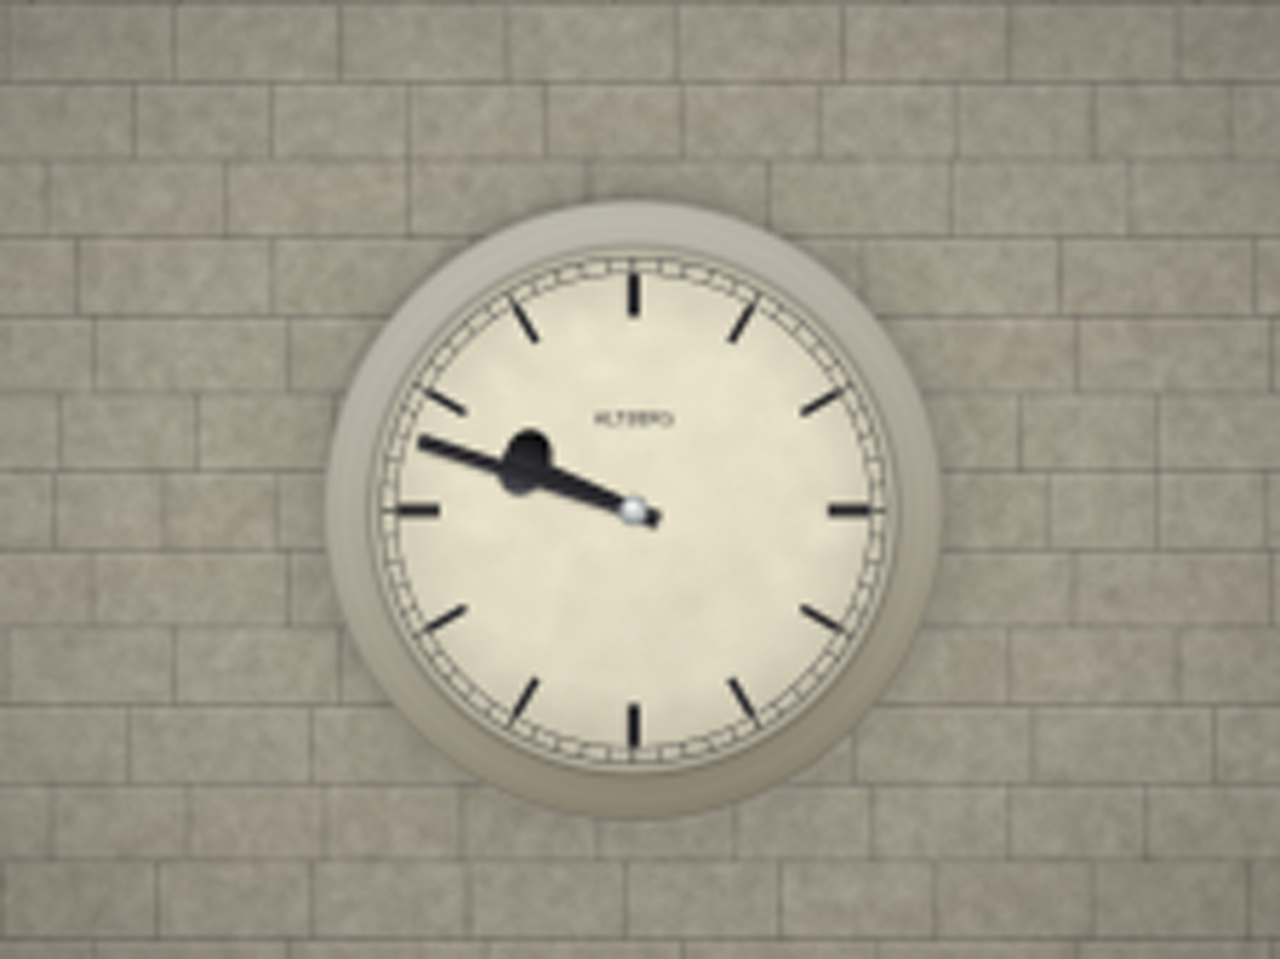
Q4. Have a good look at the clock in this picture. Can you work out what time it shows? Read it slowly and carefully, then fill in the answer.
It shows 9:48
